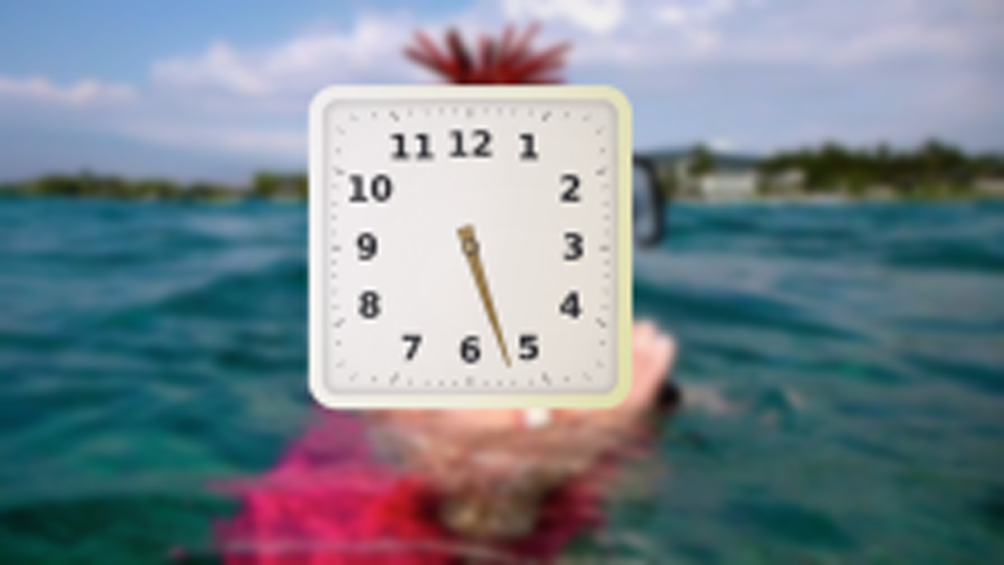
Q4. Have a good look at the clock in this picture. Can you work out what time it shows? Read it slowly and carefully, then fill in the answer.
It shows 5:27
